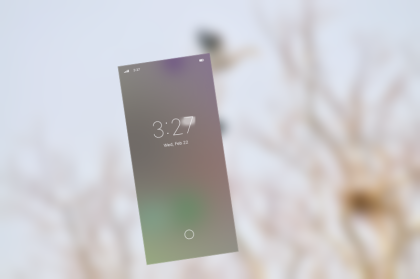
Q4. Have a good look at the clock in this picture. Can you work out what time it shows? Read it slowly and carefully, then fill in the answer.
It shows 3:27
